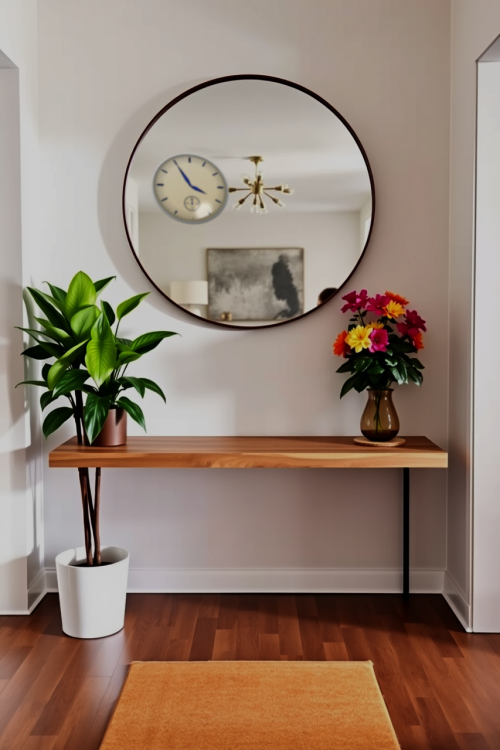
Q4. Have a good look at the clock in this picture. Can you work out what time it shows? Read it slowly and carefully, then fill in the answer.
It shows 3:55
